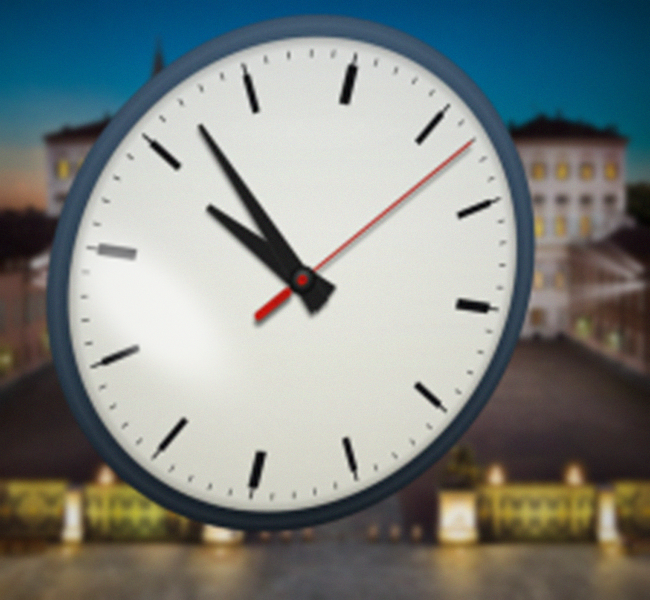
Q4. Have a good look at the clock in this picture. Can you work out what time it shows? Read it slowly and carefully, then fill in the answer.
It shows 9:52:07
